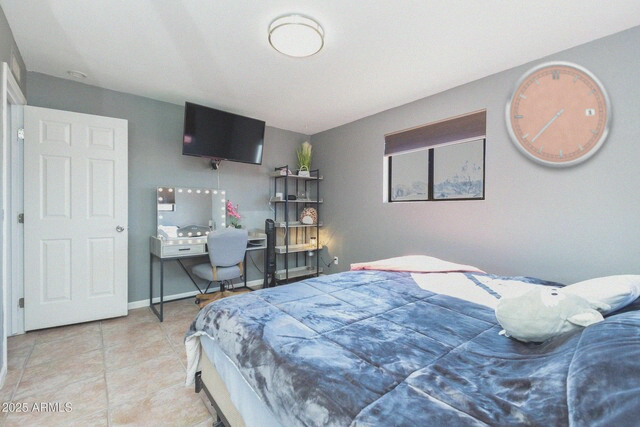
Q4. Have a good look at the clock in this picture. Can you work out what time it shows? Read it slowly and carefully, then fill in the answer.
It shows 7:38
